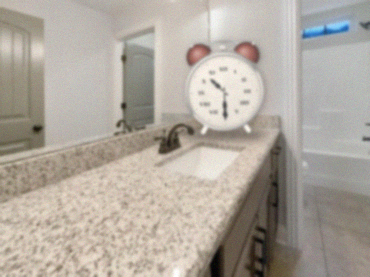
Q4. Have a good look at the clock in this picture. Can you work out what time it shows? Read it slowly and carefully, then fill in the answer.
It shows 10:30
